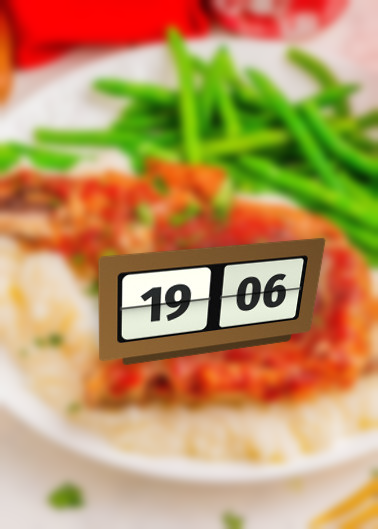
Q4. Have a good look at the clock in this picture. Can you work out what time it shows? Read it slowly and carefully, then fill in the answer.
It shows 19:06
